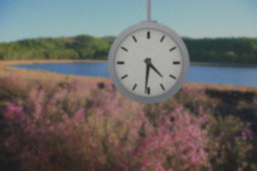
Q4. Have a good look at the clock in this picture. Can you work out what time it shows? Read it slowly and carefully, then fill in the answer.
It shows 4:31
